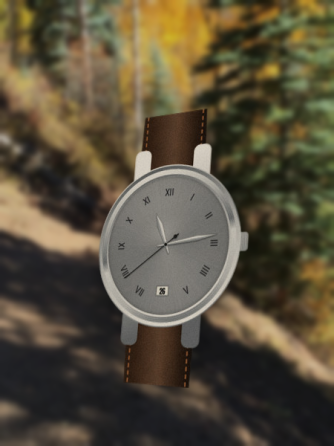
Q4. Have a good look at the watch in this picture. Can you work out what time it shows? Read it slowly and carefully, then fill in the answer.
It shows 11:13:39
